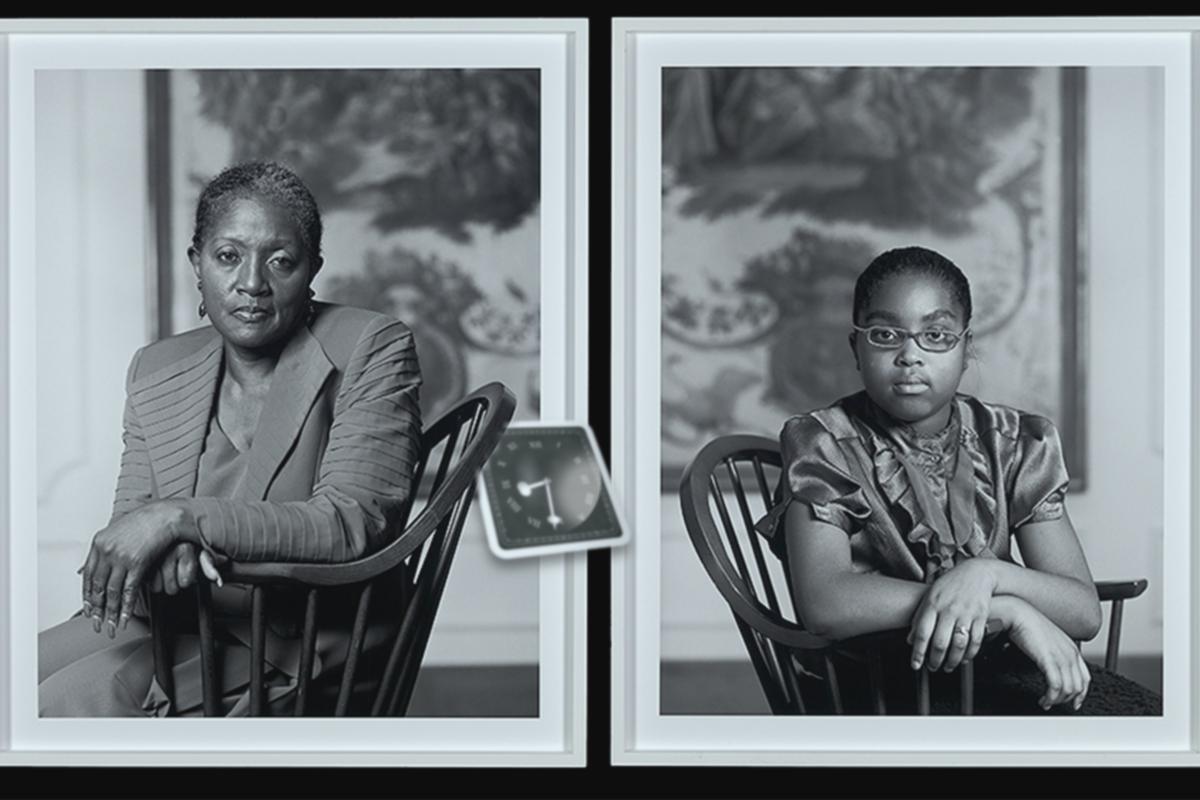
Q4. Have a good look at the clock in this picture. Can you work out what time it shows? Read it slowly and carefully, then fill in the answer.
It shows 8:31
